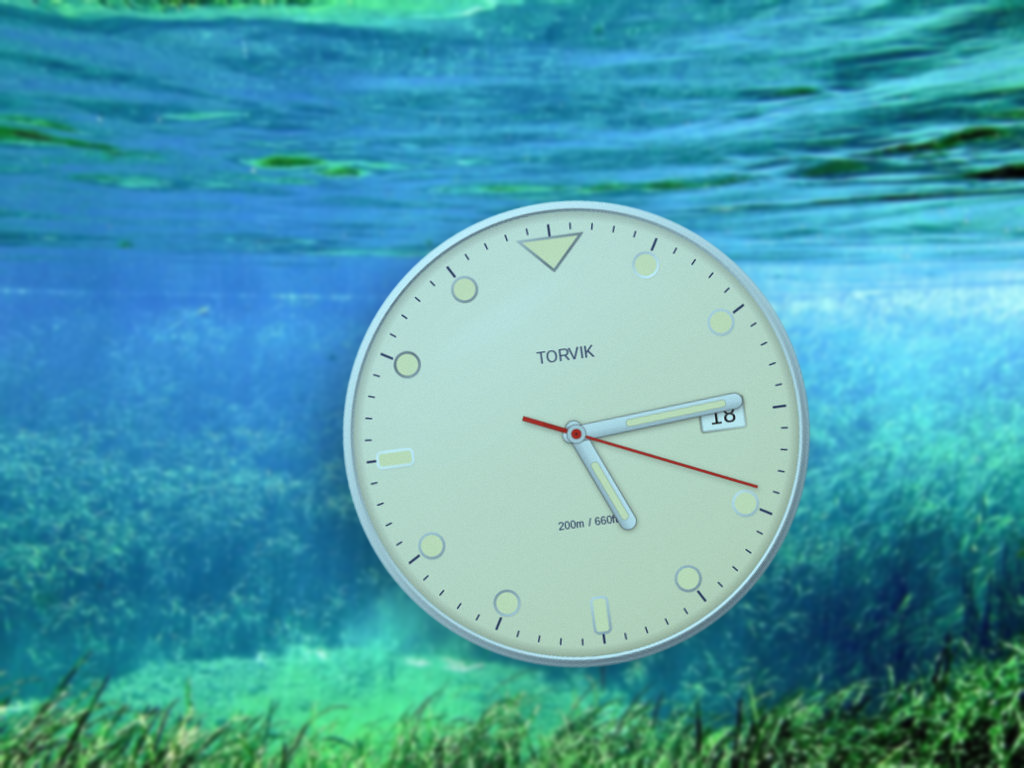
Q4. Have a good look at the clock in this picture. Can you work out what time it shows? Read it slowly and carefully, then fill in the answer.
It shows 5:14:19
